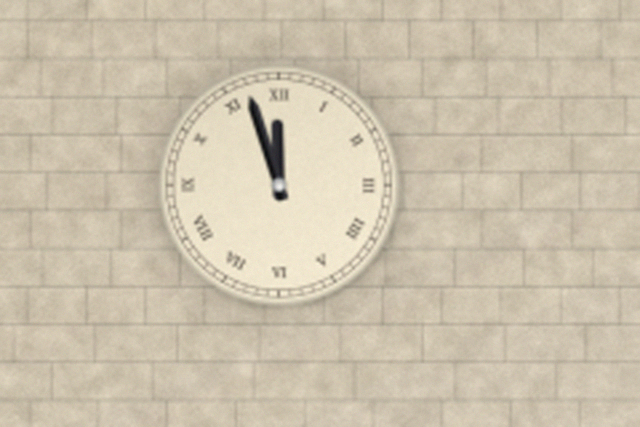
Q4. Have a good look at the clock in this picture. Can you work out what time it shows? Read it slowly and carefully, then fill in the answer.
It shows 11:57
